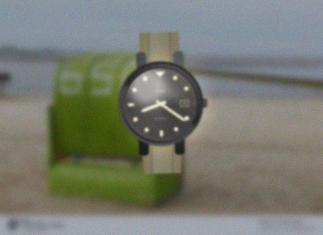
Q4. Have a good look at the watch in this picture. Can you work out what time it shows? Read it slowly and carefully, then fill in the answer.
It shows 8:21
